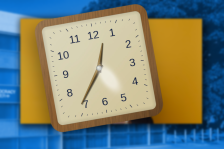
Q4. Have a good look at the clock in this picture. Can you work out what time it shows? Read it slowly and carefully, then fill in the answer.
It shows 12:36
